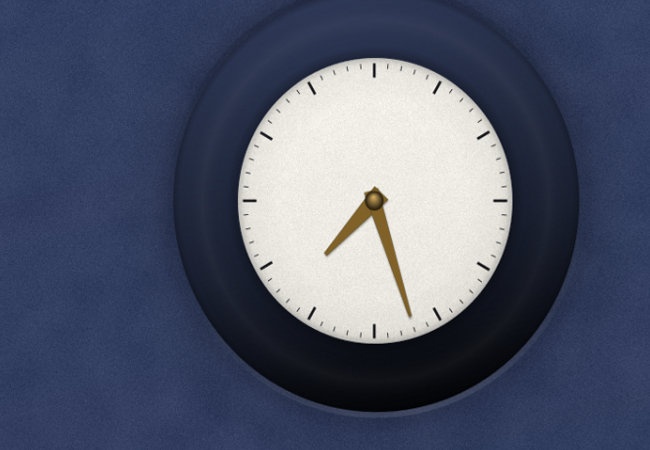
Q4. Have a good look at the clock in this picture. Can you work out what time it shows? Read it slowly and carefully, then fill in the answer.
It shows 7:27
